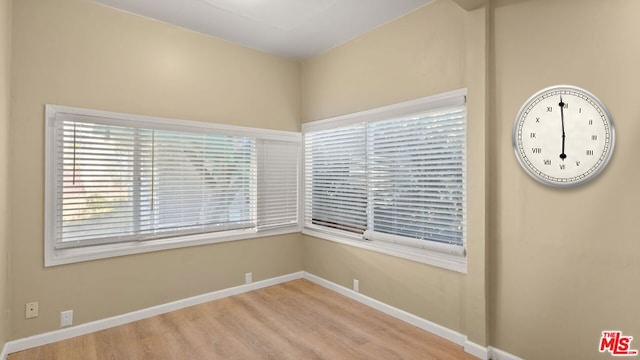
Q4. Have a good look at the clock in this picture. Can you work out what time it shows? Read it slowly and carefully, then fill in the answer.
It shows 5:59
